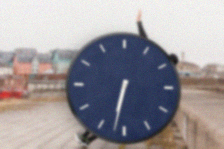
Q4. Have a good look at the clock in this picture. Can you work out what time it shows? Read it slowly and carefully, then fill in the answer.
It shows 6:32
